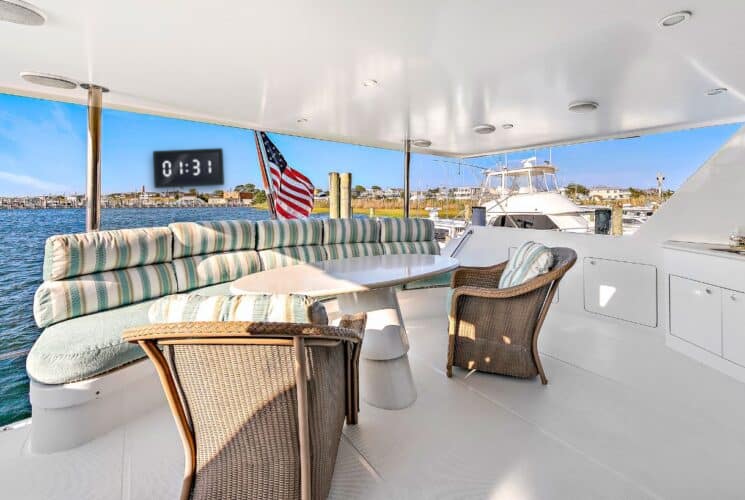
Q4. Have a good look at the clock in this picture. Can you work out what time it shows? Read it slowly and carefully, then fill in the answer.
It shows 1:31
